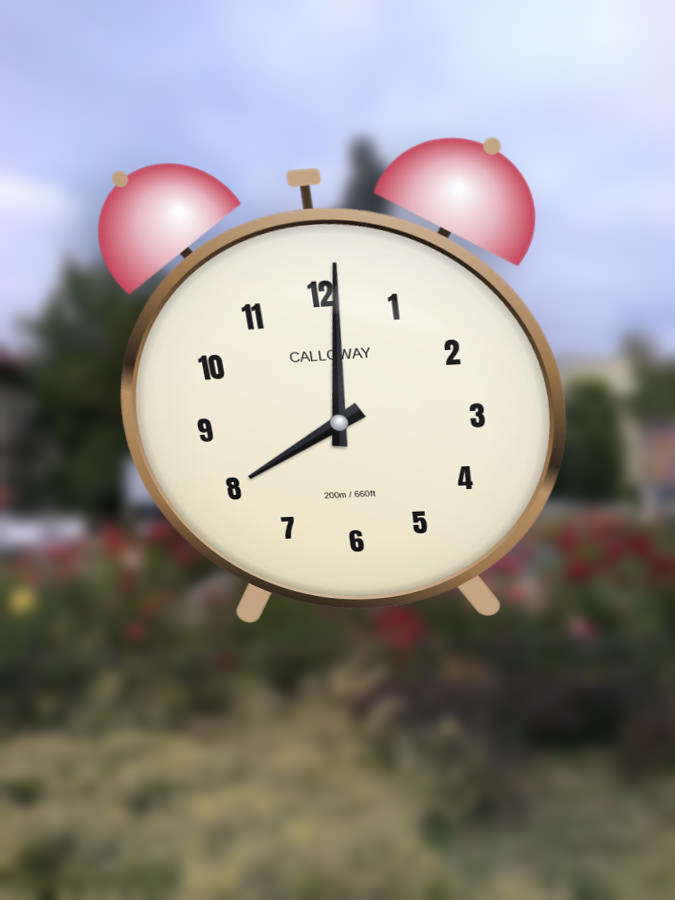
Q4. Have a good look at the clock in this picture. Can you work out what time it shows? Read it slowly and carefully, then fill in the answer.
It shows 8:01
